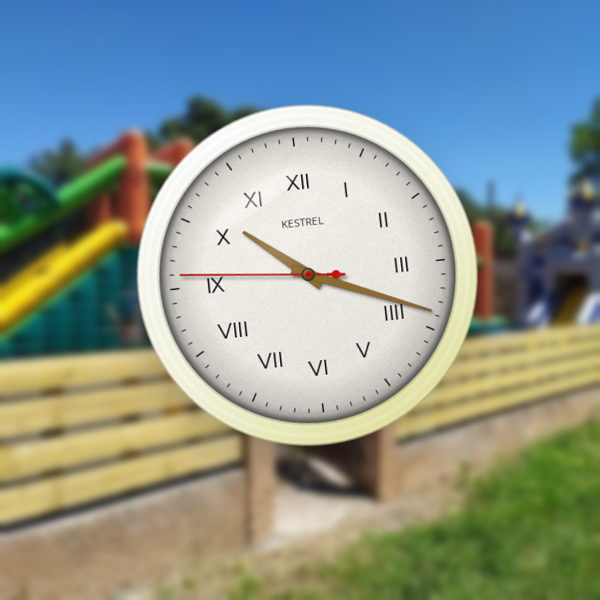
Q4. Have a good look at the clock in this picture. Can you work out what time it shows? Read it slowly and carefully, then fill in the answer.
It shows 10:18:46
